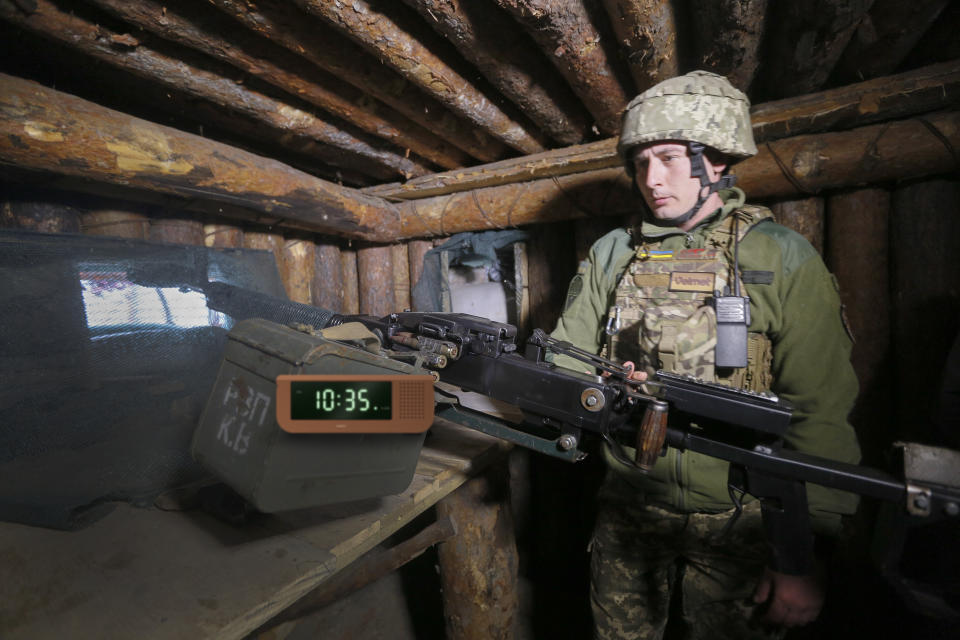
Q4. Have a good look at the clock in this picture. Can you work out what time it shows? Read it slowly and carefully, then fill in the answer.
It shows 10:35
